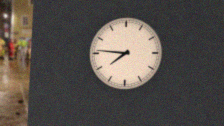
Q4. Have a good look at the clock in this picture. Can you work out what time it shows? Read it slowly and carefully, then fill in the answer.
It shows 7:46
